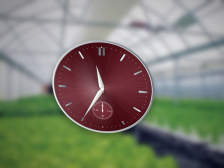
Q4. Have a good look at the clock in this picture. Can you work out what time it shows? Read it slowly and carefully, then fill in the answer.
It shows 11:35
